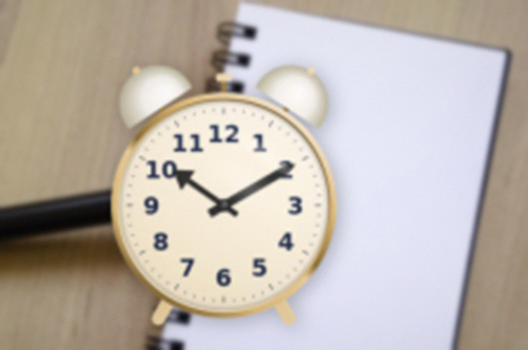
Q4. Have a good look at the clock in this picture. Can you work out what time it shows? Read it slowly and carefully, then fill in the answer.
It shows 10:10
